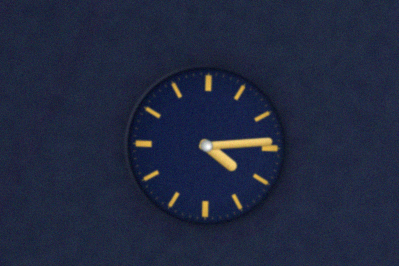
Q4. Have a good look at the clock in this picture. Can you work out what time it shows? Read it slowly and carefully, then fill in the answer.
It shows 4:14
